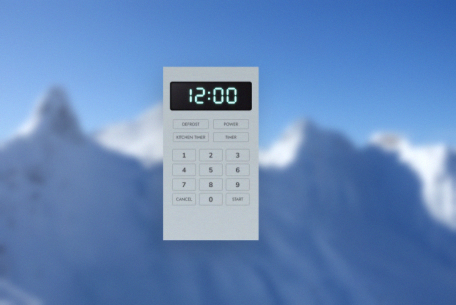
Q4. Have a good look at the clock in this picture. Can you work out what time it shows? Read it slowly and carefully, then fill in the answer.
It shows 12:00
